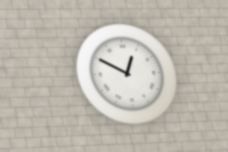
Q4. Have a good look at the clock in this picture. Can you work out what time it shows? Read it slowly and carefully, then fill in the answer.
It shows 12:50
